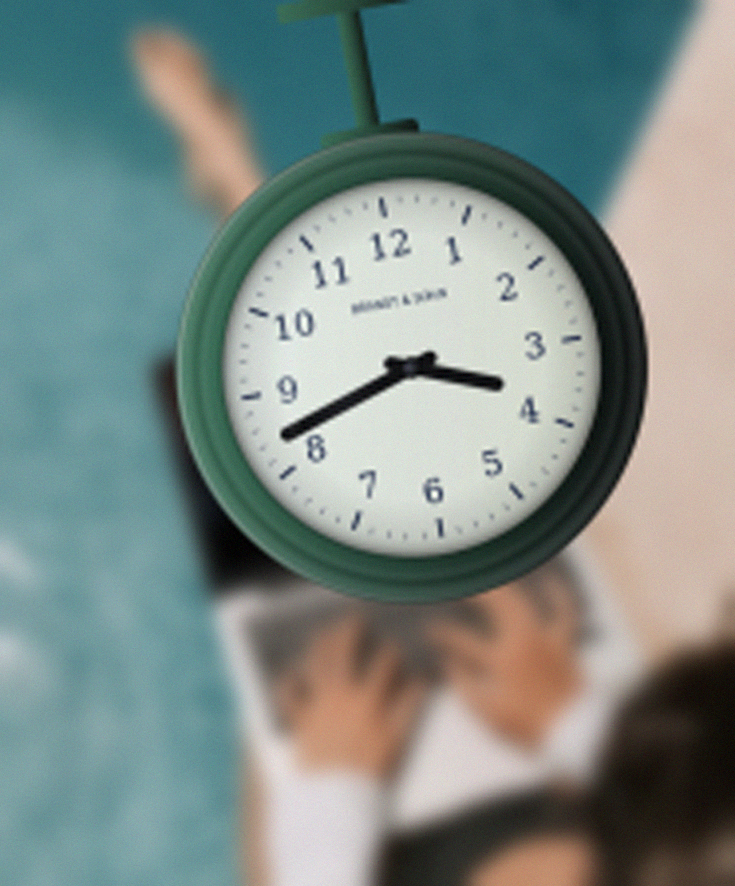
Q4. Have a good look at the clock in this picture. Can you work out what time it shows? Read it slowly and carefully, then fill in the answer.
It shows 3:42
